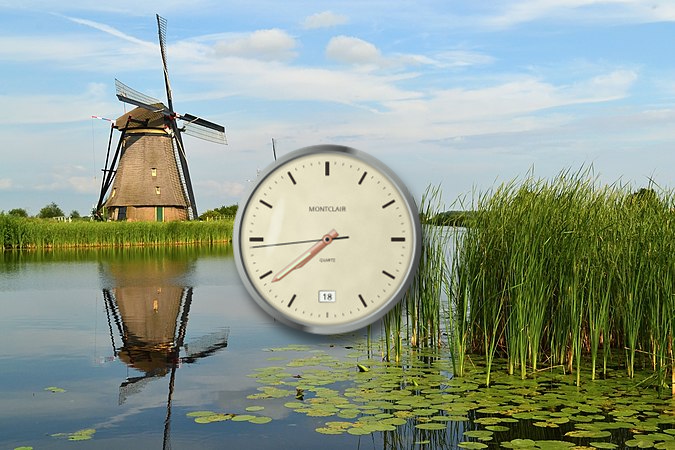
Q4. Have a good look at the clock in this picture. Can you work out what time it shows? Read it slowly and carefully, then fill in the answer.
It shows 7:38:44
